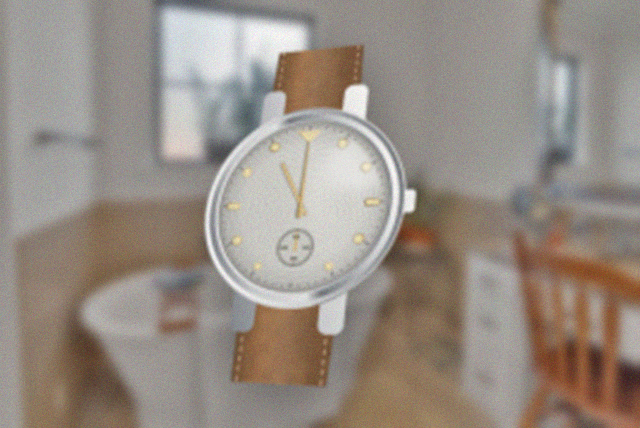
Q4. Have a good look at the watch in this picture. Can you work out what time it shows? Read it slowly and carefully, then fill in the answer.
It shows 11:00
